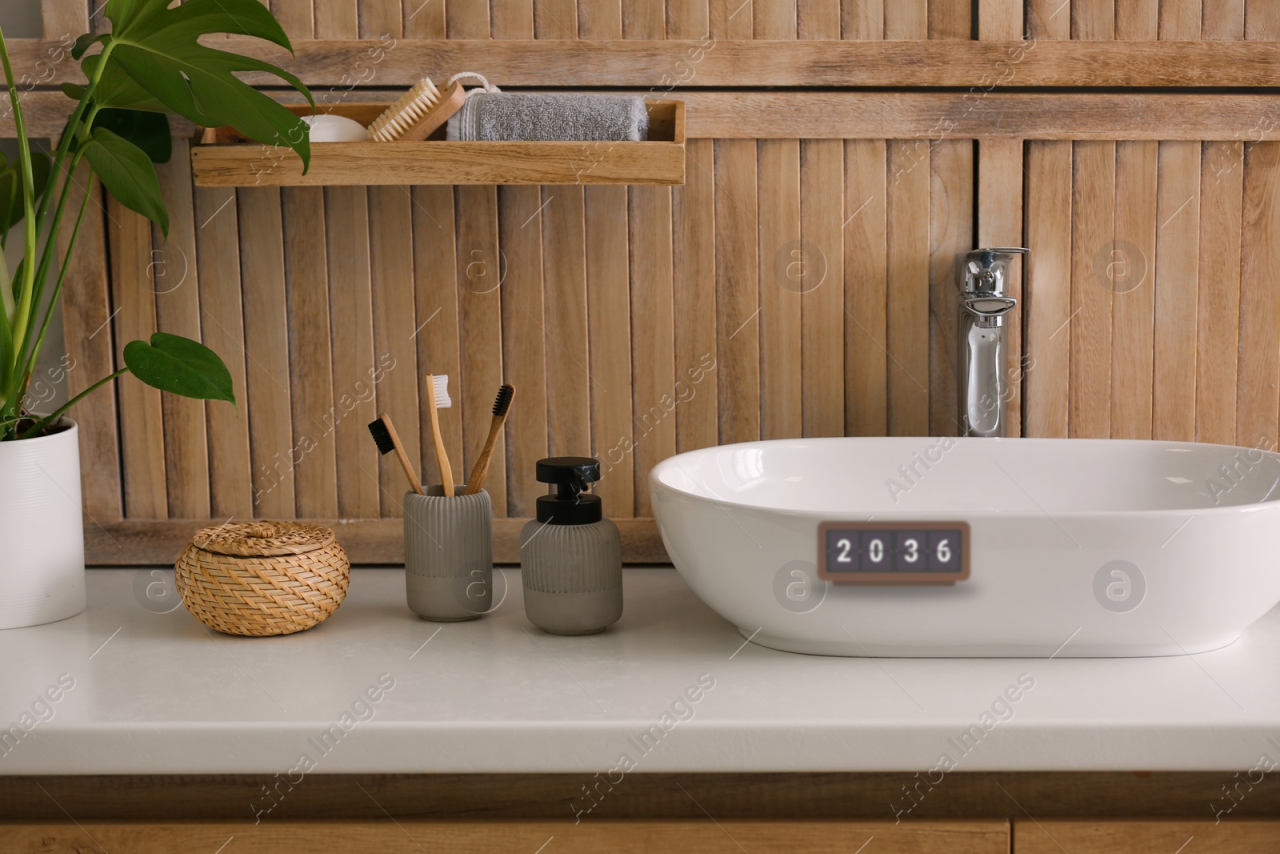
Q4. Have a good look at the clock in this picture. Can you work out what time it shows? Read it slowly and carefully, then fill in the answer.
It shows 20:36
